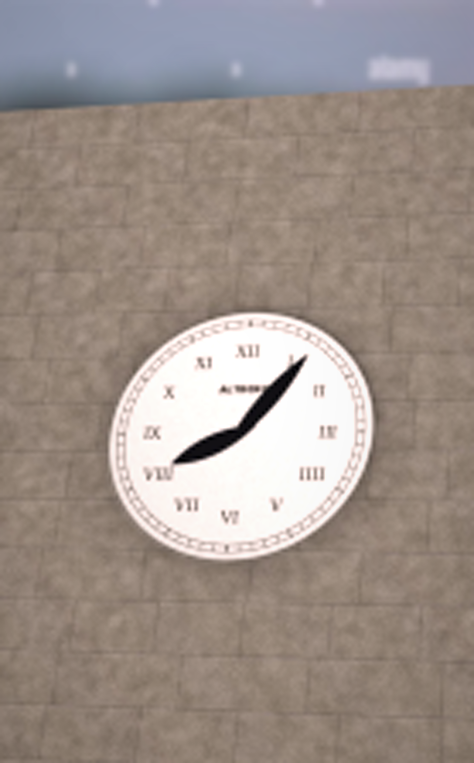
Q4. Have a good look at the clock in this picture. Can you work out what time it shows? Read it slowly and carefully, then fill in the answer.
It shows 8:06
